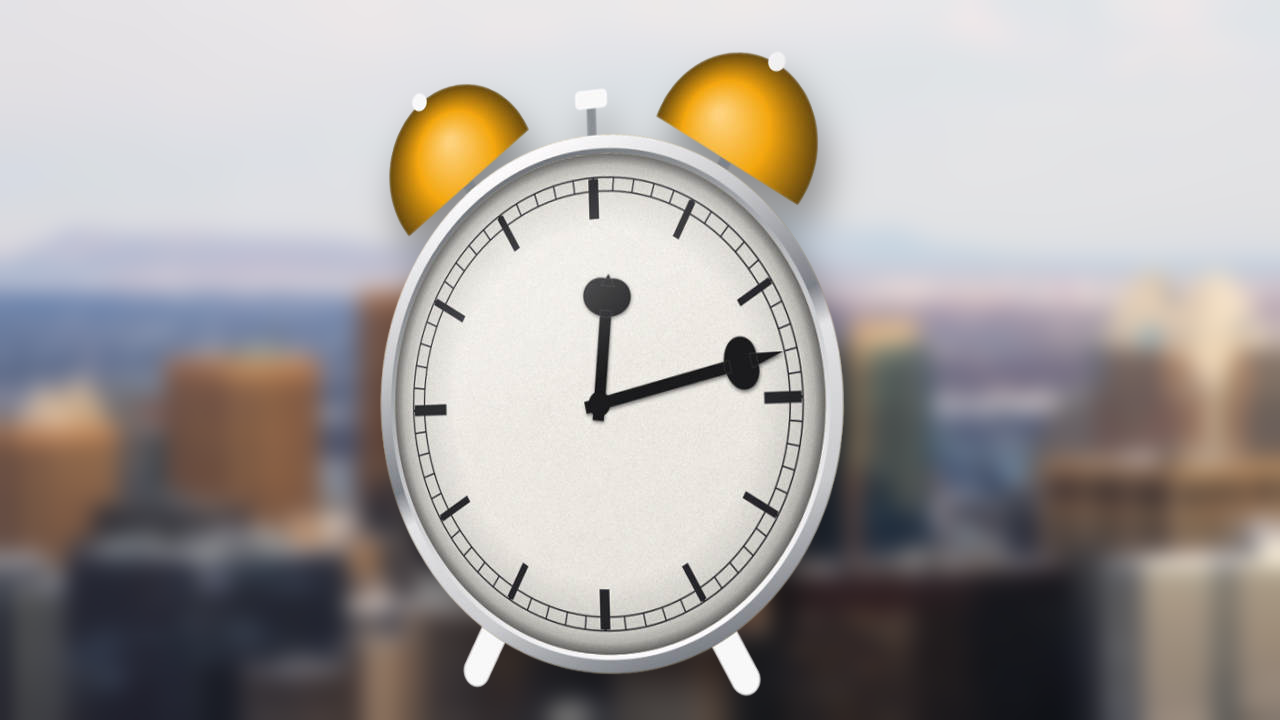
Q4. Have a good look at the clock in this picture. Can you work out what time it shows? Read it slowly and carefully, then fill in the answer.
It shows 12:13
